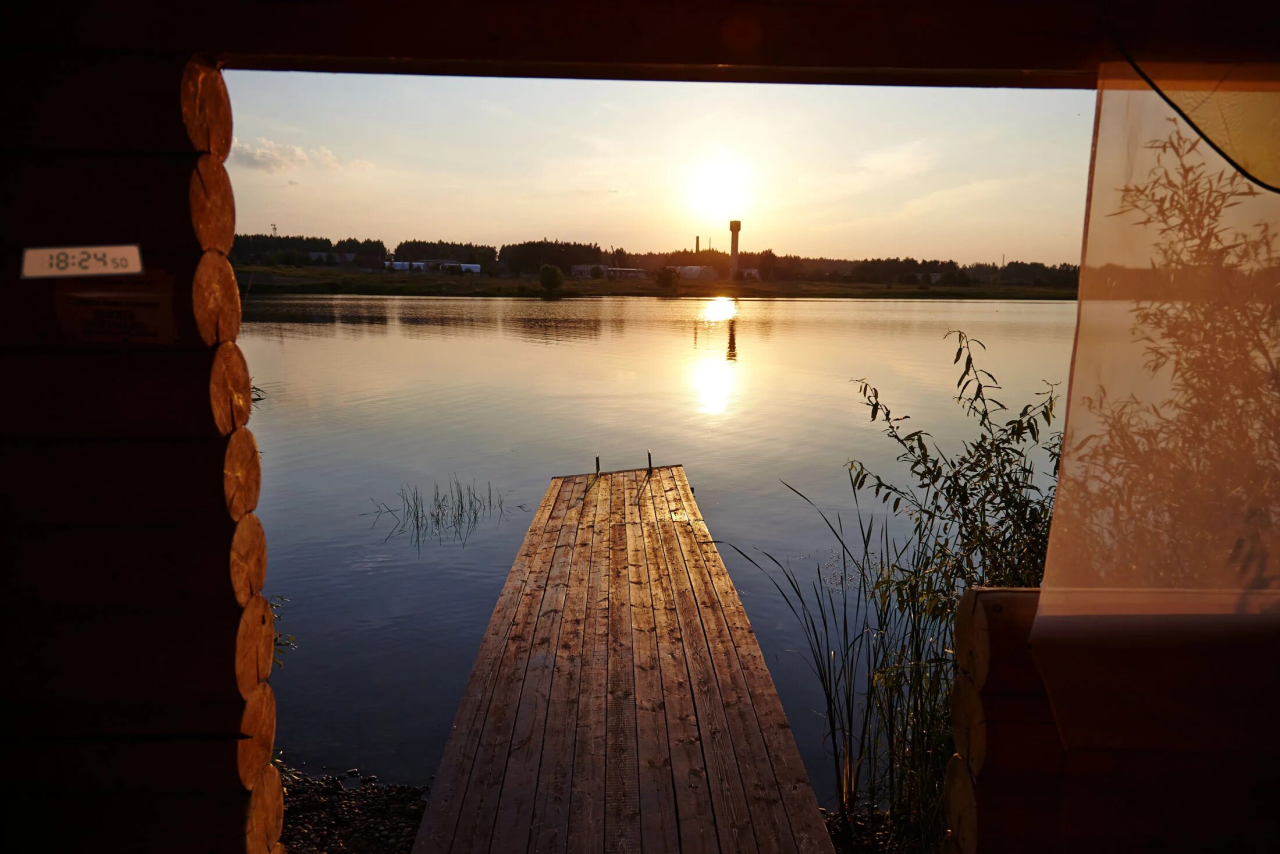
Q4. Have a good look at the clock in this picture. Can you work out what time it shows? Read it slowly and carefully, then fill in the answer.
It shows 18:24
